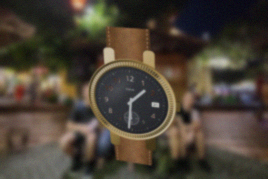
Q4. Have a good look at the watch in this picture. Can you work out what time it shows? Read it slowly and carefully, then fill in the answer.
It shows 1:31
